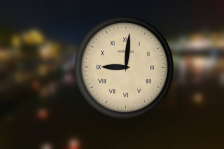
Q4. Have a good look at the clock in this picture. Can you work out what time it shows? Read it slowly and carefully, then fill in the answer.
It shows 9:01
